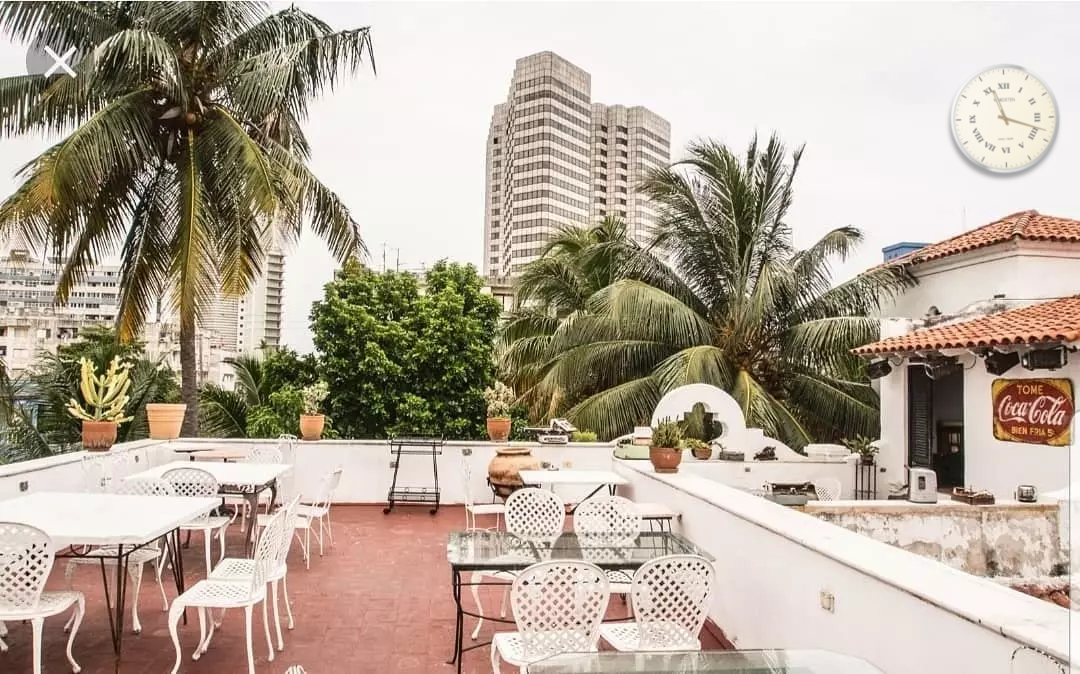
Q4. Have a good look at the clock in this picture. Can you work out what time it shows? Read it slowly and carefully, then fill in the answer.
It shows 11:18
